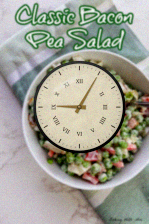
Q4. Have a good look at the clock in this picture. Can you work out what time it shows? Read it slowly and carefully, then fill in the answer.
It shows 9:05
